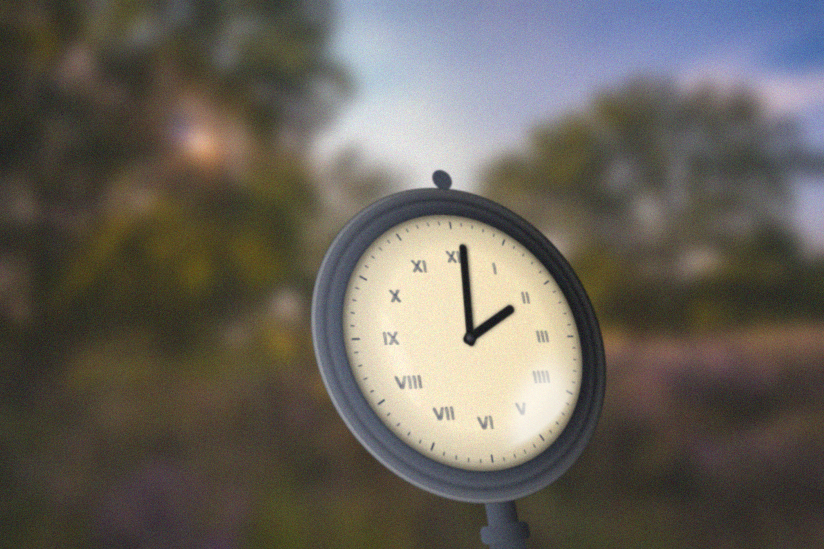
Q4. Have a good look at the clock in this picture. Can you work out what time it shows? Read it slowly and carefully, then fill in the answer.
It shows 2:01
